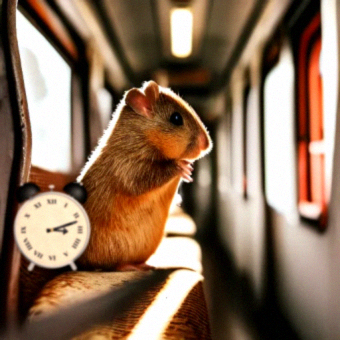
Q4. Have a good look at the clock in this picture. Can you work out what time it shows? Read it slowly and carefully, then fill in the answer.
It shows 3:12
